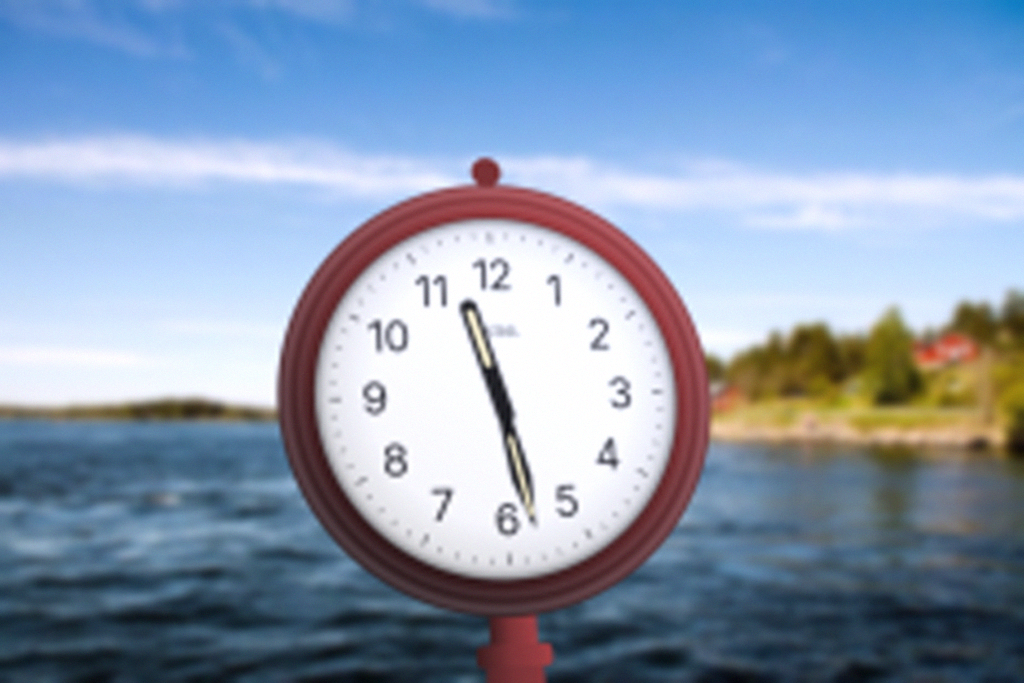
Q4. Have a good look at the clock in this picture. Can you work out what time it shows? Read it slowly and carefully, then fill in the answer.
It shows 11:28
